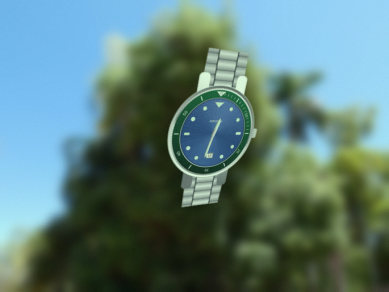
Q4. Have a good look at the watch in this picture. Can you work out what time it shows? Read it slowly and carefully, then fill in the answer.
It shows 12:32
